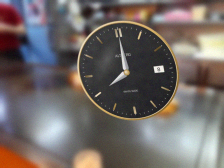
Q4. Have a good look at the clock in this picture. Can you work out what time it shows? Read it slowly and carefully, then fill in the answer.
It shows 8:00
